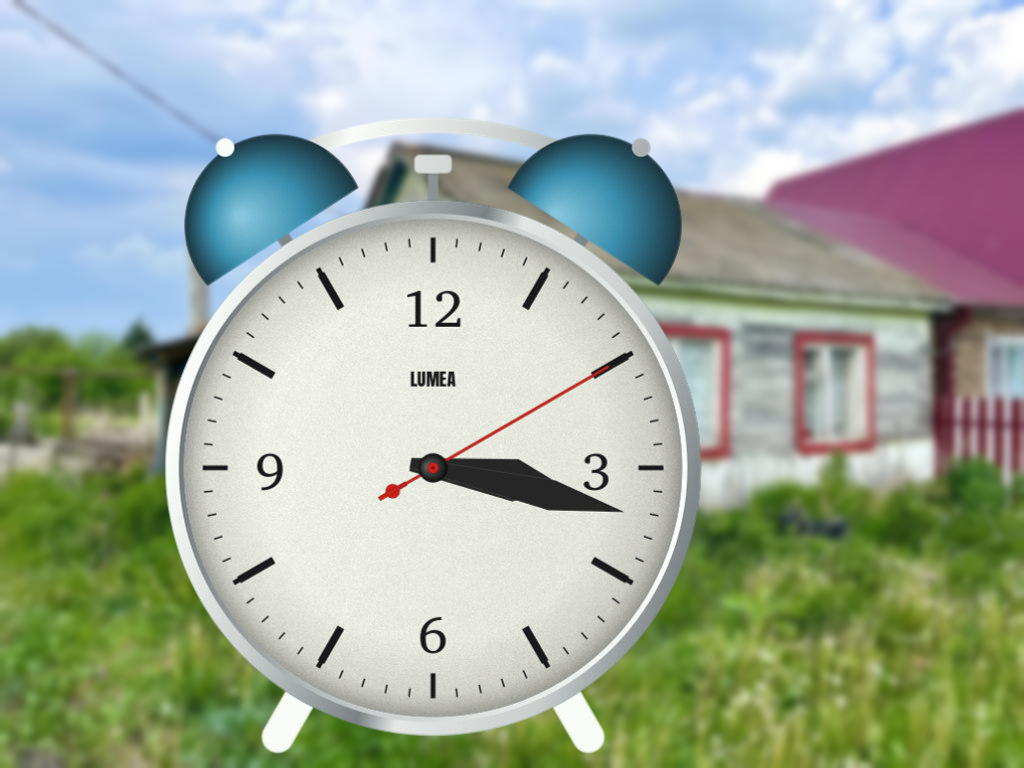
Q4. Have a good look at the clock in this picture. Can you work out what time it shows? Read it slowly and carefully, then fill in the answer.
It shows 3:17:10
